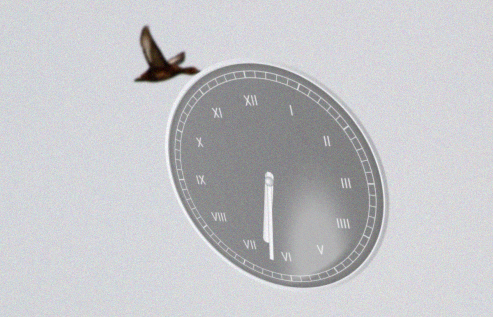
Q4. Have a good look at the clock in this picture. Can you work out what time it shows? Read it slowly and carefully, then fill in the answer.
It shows 6:32
